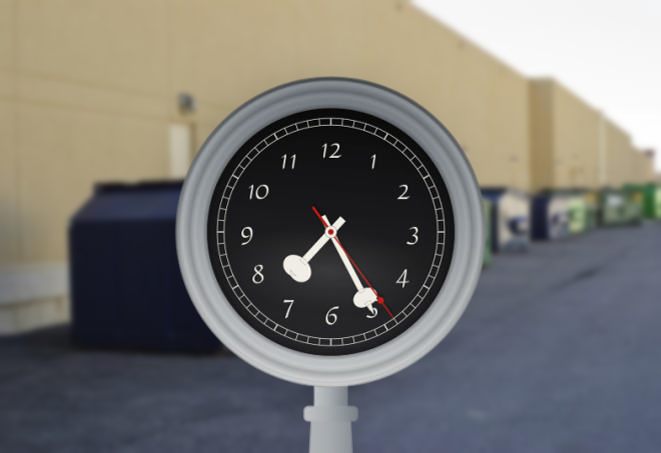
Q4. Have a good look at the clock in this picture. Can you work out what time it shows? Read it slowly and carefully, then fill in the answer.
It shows 7:25:24
